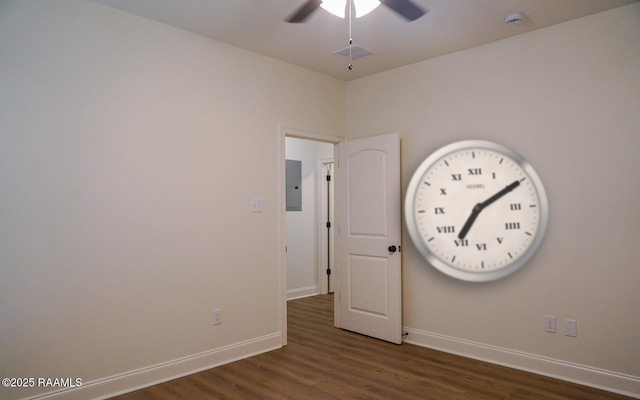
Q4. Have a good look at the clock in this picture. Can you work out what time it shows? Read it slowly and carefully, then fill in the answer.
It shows 7:10
